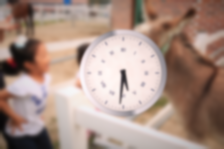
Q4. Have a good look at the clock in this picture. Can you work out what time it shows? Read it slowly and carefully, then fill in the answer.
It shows 5:31
